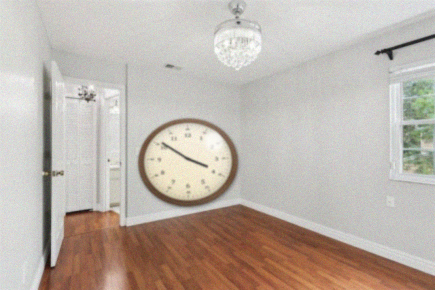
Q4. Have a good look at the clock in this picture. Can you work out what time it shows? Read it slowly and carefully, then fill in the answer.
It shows 3:51
